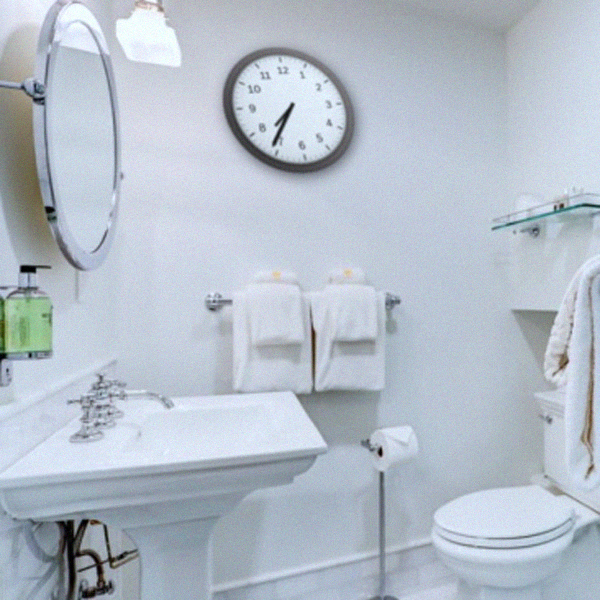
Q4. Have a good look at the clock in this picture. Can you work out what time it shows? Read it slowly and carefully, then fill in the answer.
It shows 7:36
